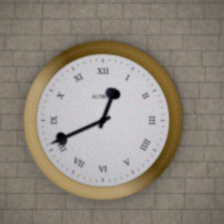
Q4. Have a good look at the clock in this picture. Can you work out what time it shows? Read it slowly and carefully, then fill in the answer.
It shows 12:41
